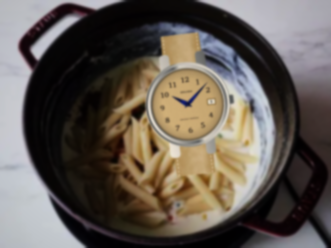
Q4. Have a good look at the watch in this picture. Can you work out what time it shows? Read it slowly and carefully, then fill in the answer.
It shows 10:08
